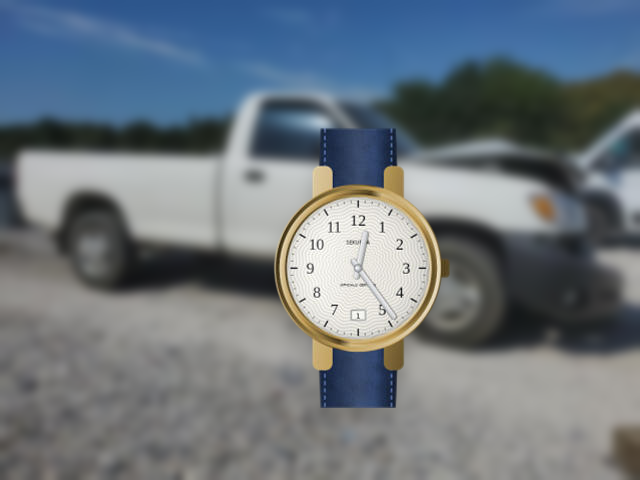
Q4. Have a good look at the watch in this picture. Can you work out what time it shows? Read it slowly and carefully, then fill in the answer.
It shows 12:24
